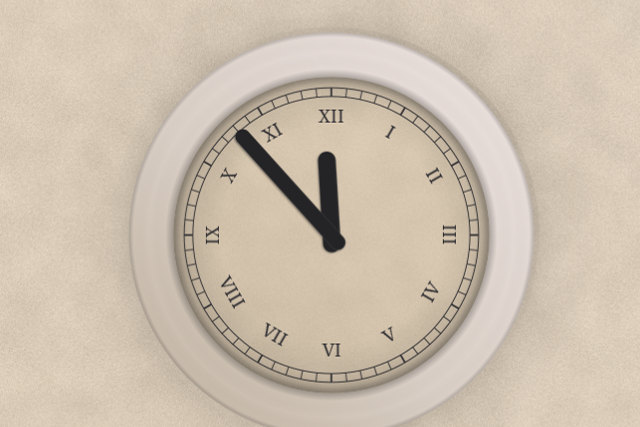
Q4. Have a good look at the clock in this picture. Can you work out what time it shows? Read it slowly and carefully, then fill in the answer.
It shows 11:53
